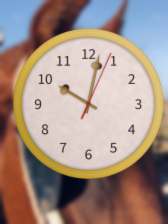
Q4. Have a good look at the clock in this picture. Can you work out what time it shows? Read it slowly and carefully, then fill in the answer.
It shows 10:02:04
